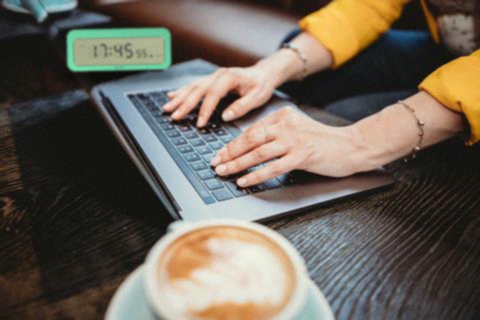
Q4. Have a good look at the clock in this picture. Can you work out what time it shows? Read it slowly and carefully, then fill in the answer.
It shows 17:45
